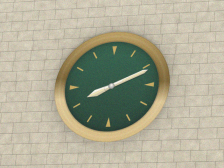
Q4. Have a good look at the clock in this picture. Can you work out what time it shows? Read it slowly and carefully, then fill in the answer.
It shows 8:11
